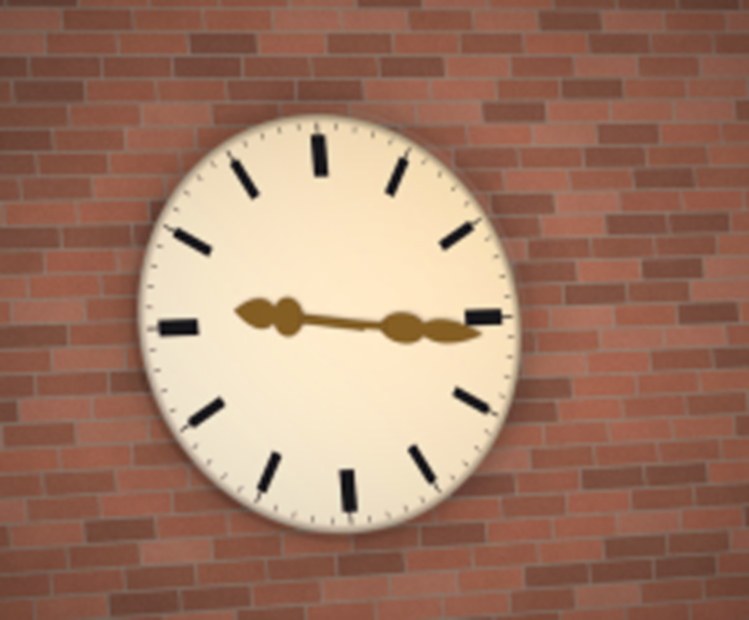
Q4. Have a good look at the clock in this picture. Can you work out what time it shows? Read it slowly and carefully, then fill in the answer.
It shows 9:16
